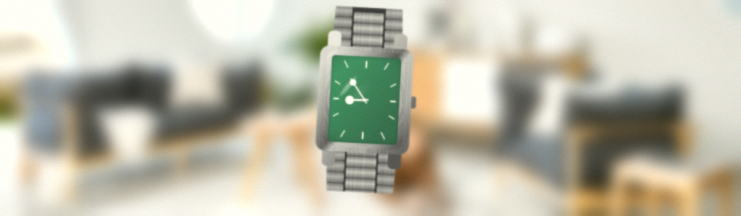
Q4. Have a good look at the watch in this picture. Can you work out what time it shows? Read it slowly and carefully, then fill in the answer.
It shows 8:54
